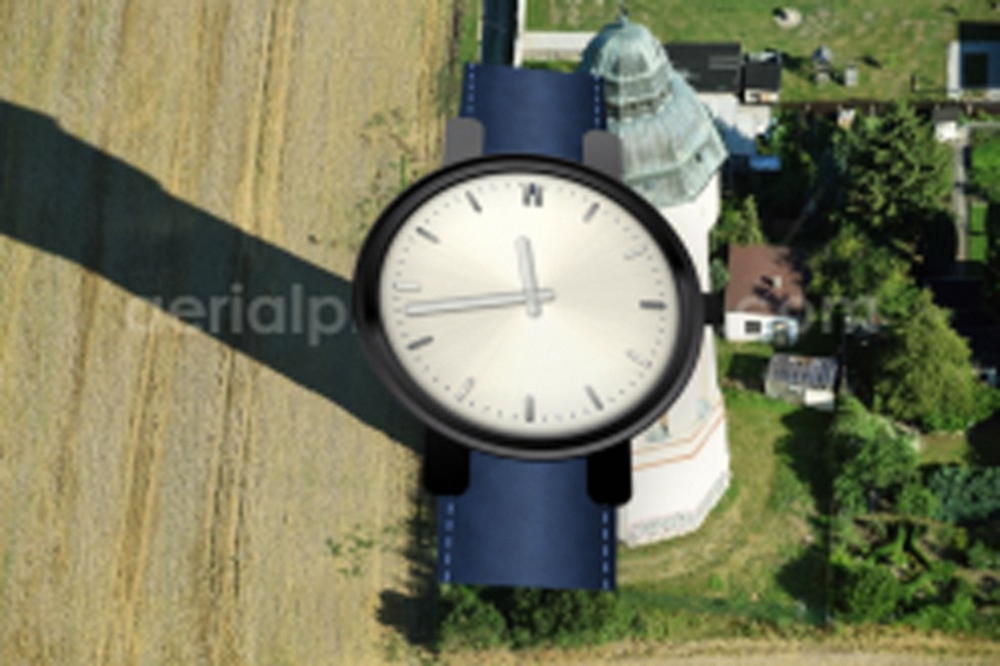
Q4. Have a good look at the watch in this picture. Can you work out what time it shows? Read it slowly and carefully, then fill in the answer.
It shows 11:43
